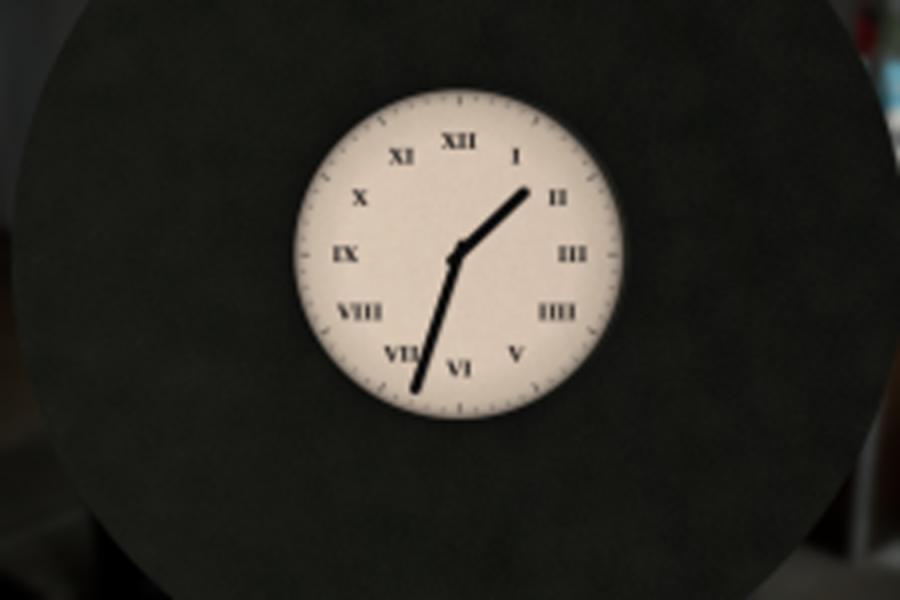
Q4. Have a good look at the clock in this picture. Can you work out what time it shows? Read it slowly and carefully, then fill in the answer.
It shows 1:33
